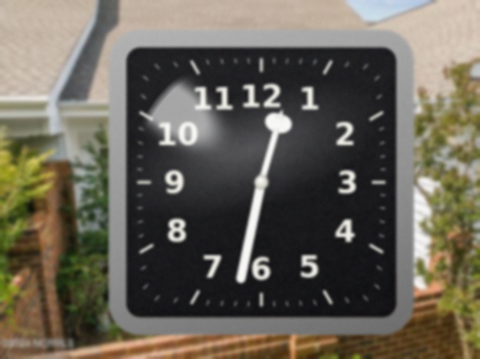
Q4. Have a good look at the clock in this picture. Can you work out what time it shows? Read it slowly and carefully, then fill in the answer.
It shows 12:32
